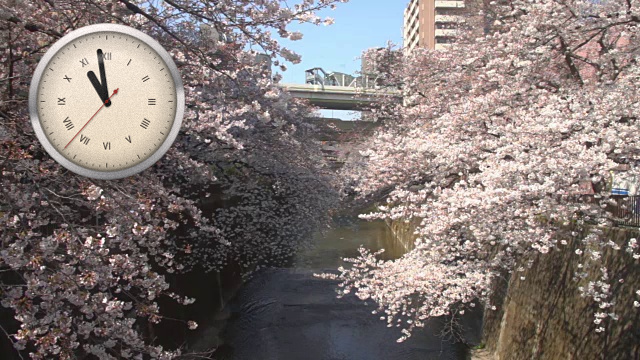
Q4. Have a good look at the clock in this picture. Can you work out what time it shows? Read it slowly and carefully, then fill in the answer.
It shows 10:58:37
